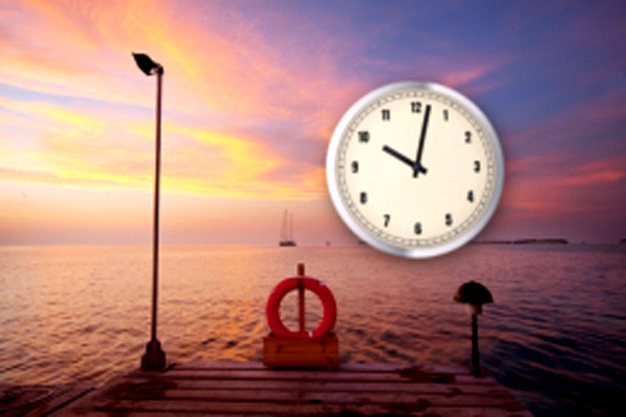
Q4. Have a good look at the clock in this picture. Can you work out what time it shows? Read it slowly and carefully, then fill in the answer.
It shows 10:02
